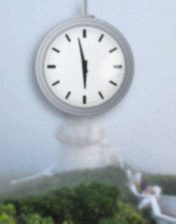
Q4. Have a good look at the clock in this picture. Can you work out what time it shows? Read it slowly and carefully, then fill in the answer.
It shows 5:58
